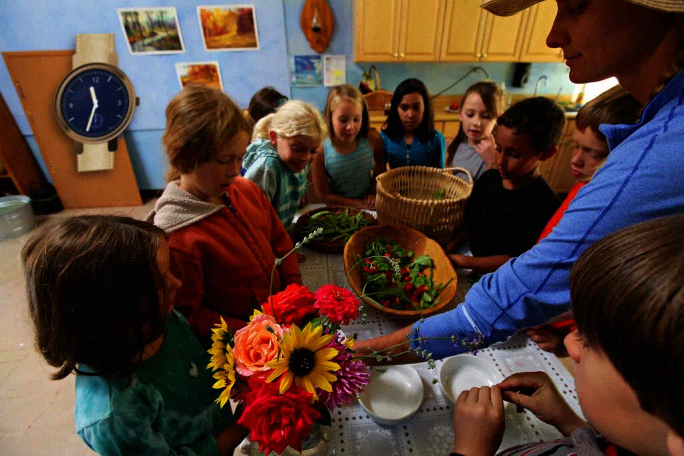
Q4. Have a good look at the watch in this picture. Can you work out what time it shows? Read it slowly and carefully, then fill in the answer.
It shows 11:33
